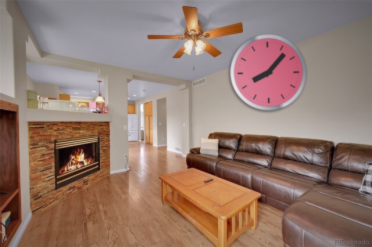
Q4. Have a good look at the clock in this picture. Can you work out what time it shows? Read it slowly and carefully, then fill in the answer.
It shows 8:07
